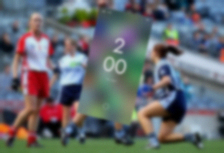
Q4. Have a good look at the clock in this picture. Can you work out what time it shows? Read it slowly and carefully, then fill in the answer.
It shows 2:00
